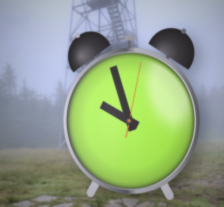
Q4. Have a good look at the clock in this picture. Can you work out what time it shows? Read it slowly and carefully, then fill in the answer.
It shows 9:57:02
